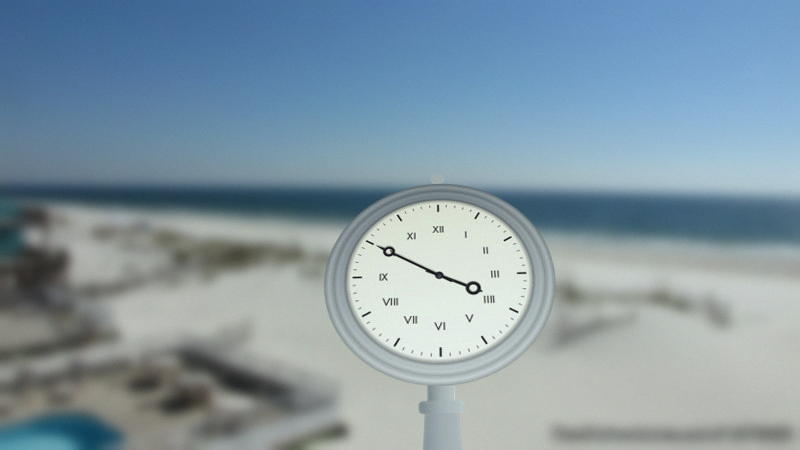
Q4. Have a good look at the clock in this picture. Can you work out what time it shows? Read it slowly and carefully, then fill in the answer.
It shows 3:50
